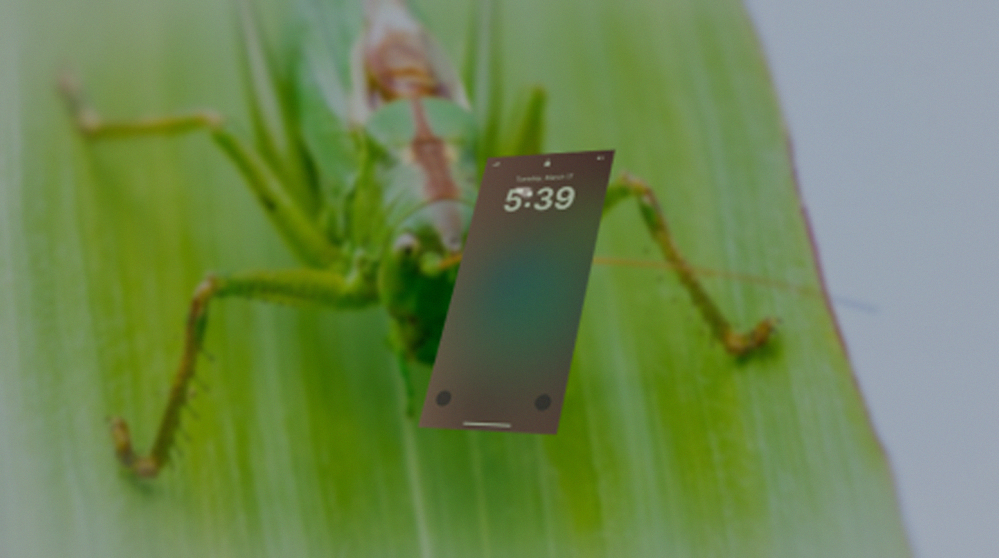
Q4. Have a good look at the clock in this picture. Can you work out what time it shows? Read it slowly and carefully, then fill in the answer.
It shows 5:39
